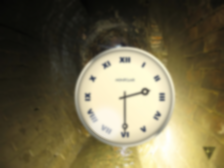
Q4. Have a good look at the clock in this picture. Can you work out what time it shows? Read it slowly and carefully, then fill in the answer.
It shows 2:30
